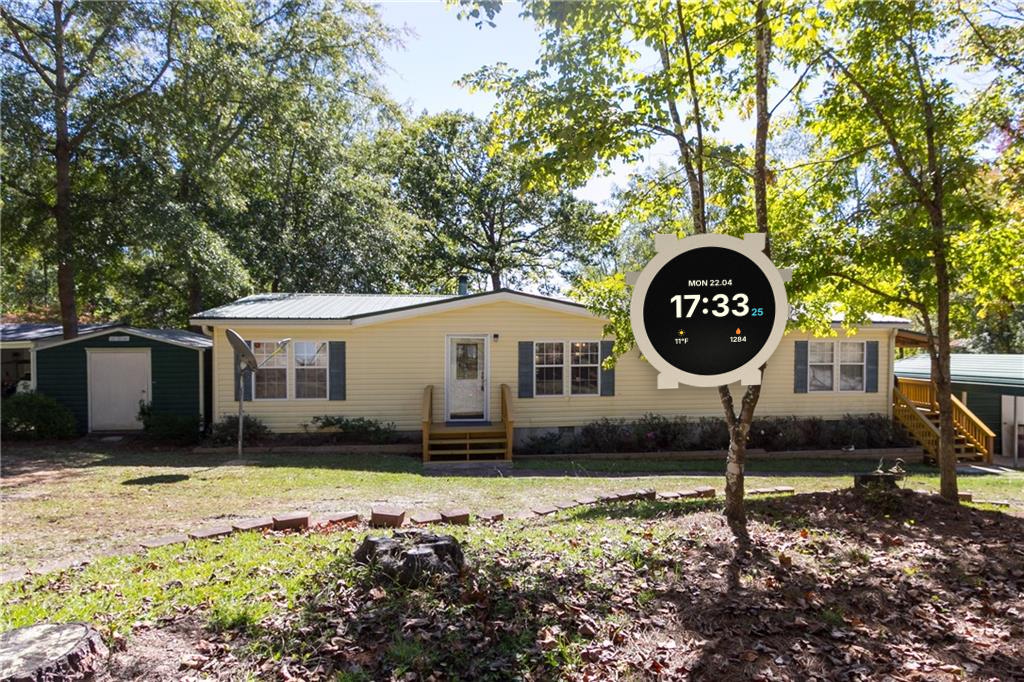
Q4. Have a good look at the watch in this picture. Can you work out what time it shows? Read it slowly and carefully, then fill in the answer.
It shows 17:33:25
